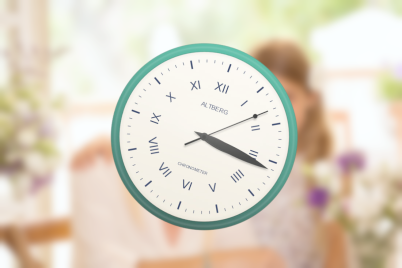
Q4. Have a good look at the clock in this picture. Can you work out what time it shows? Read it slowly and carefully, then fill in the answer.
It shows 3:16:08
